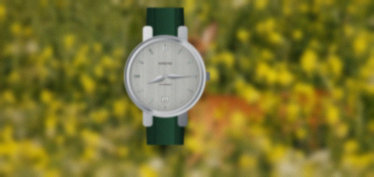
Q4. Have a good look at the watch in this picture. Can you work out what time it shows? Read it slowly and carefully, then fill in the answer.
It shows 8:15
